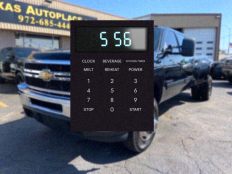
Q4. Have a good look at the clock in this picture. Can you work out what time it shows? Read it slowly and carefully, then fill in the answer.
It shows 5:56
